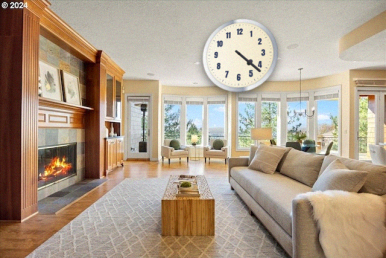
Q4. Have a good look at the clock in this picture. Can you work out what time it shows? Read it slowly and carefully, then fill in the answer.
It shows 4:22
